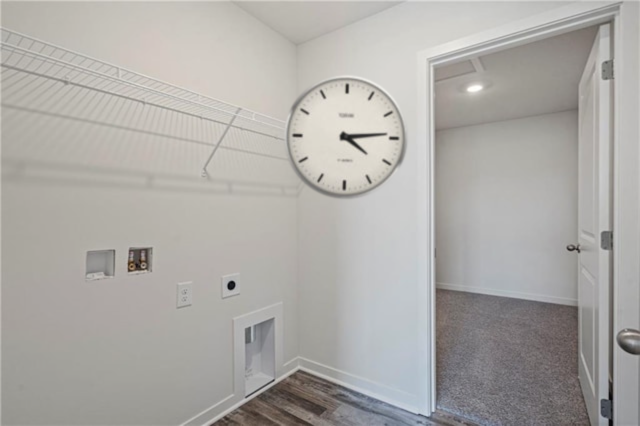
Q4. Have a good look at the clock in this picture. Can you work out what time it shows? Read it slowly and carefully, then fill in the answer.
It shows 4:14
